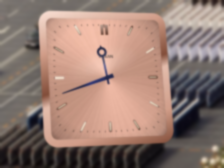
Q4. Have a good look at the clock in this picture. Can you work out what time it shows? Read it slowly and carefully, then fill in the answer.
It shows 11:42
